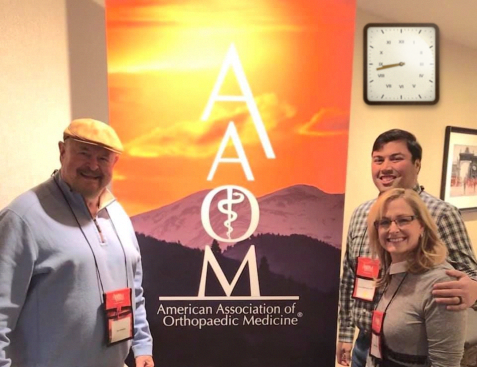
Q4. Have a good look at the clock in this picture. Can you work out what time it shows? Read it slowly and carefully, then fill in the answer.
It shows 8:43
